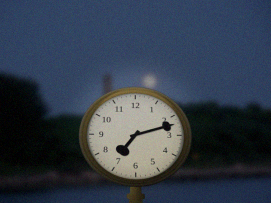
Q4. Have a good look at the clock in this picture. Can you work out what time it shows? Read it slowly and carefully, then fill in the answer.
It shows 7:12
